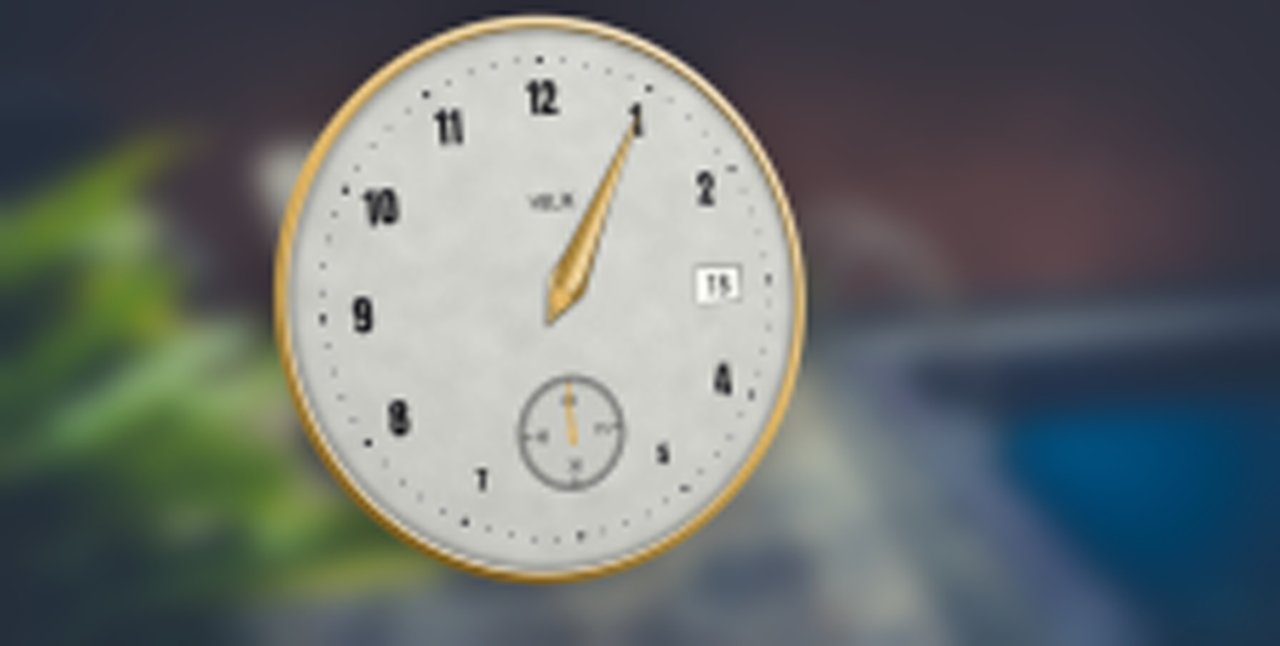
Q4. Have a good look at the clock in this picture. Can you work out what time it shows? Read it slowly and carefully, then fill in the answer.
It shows 1:05
